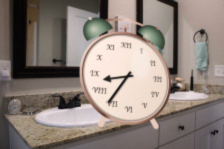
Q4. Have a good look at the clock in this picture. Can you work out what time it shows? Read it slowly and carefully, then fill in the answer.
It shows 8:36
